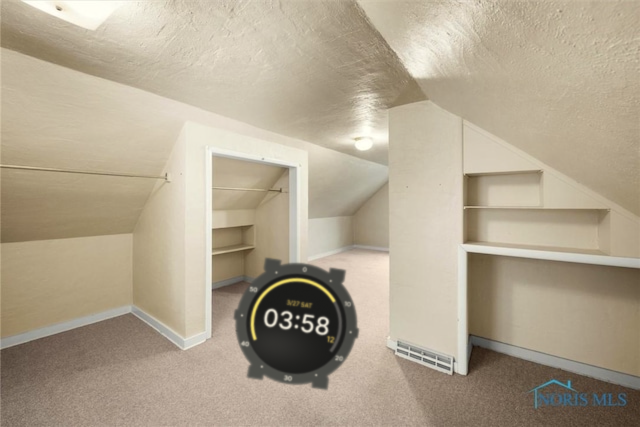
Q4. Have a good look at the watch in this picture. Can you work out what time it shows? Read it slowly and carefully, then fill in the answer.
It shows 3:58
